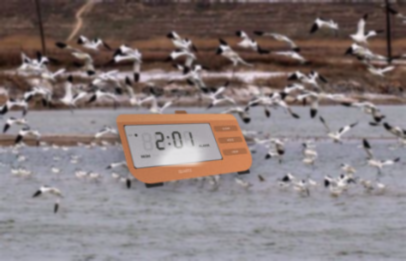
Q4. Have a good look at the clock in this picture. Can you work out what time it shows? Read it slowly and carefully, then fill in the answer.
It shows 2:01
